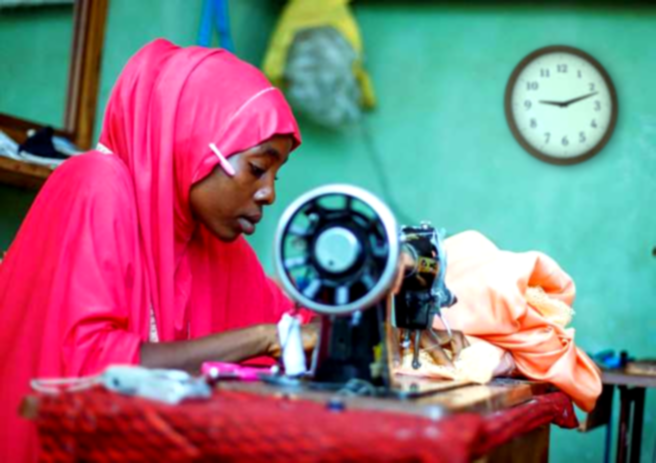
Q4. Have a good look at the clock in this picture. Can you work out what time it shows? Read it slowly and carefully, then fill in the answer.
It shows 9:12
